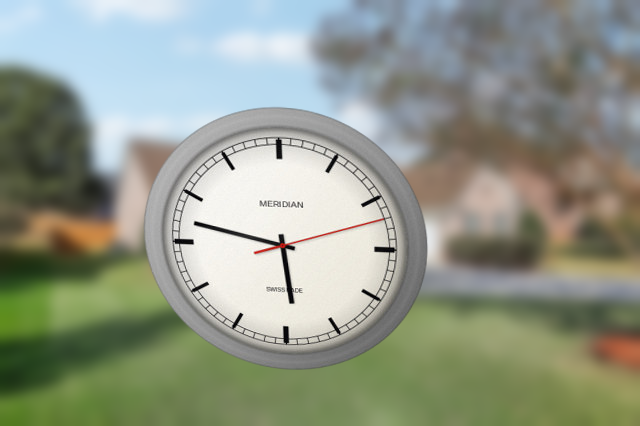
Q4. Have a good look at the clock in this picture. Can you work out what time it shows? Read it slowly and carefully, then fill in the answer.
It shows 5:47:12
